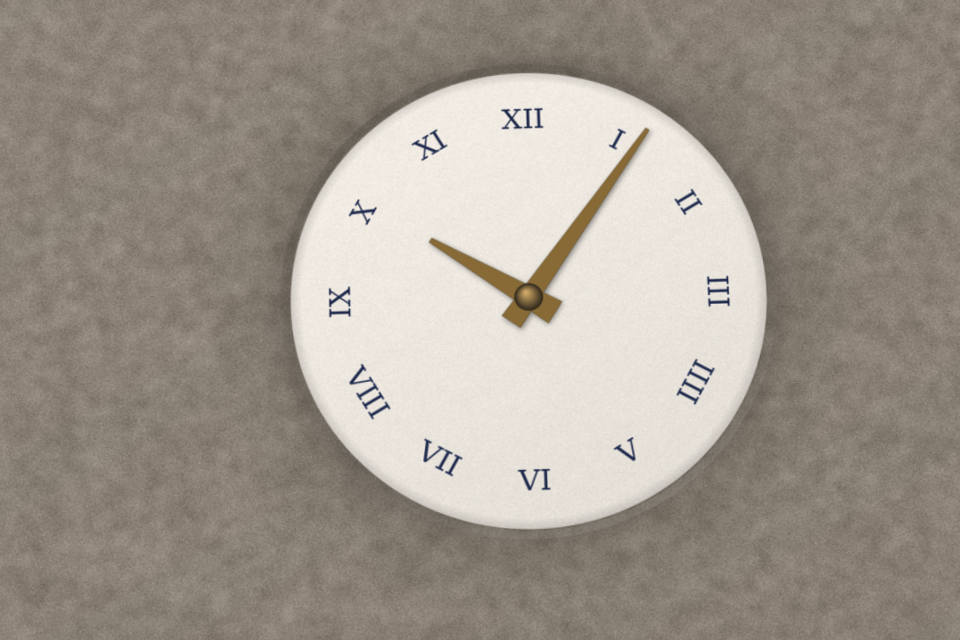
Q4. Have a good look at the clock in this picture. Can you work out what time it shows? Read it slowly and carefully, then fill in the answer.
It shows 10:06
